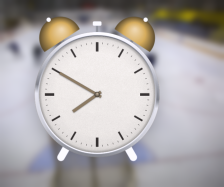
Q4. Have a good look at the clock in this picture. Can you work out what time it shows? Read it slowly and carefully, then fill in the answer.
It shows 7:50
